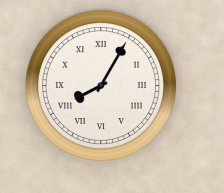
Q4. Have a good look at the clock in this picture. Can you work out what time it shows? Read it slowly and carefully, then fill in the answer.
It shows 8:05
